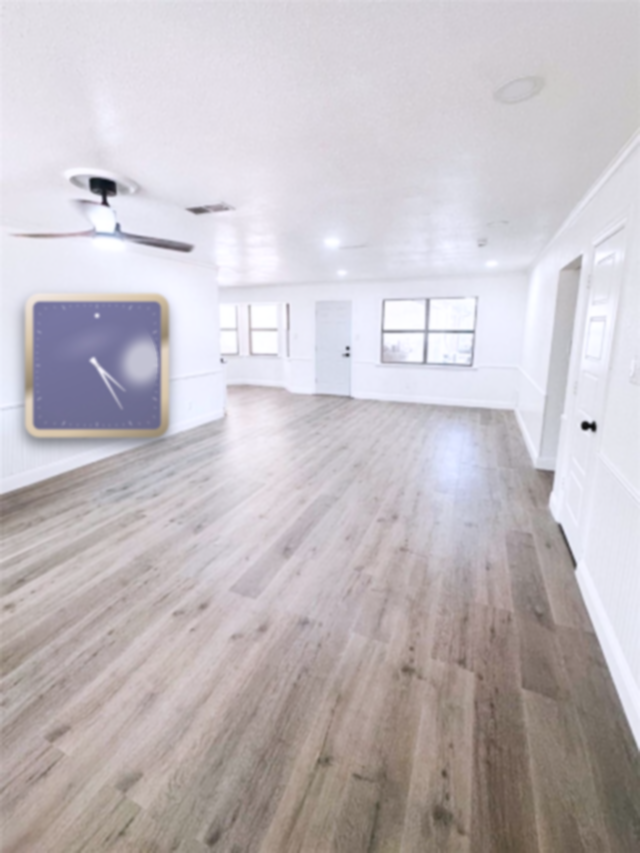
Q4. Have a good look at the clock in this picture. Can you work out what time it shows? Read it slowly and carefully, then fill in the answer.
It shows 4:25
